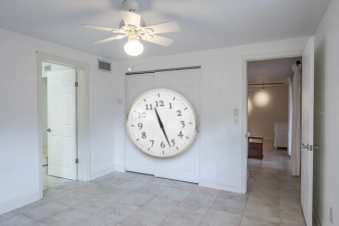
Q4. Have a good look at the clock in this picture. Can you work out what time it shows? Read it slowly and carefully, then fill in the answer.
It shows 11:27
